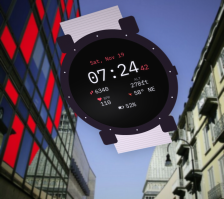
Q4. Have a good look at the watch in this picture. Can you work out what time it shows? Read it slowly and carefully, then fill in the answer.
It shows 7:24:42
